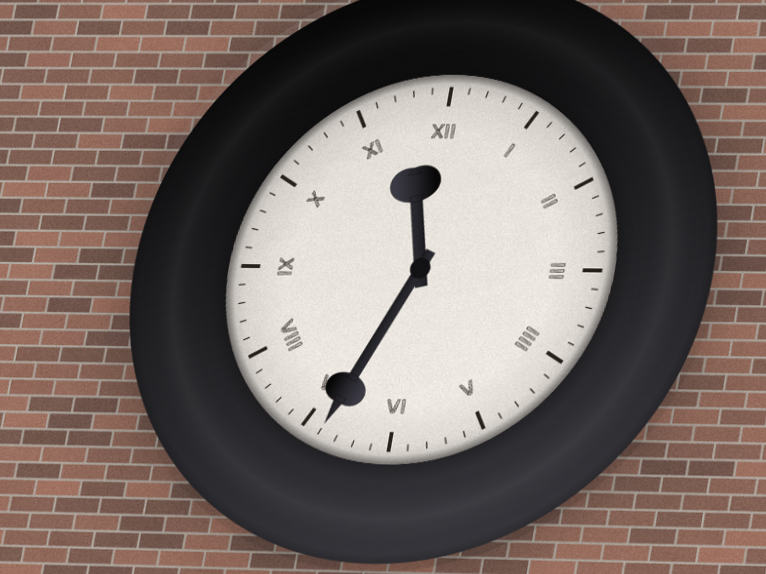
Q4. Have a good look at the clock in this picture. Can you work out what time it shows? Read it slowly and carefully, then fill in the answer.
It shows 11:34
